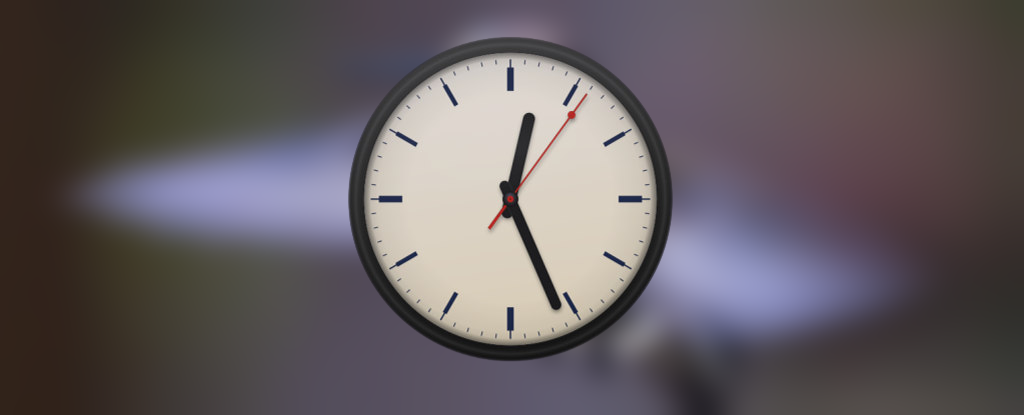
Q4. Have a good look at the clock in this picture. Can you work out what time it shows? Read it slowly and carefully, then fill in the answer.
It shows 12:26:06
